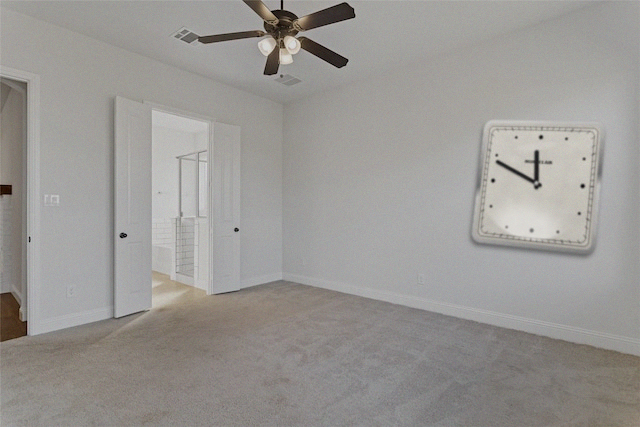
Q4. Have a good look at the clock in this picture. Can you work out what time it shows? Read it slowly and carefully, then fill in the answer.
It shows 11:49
